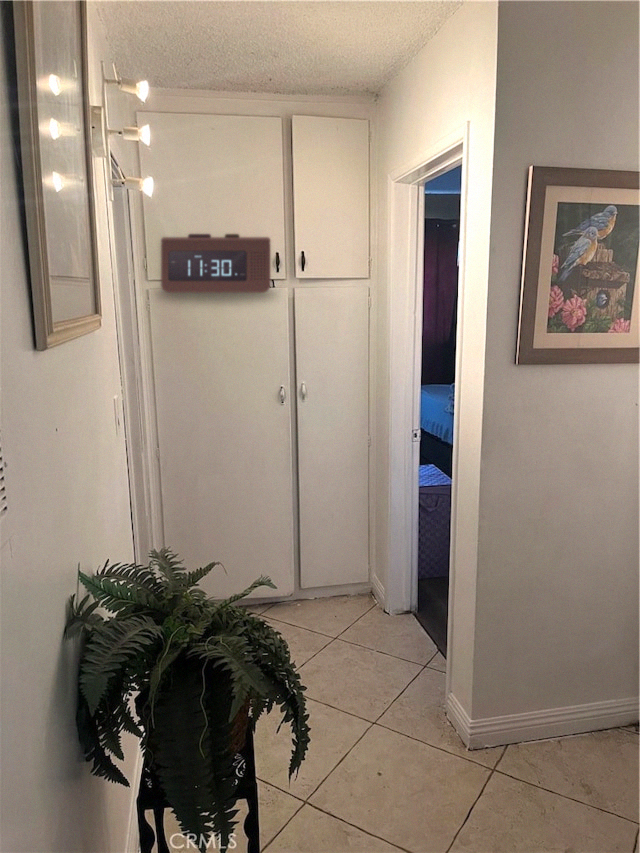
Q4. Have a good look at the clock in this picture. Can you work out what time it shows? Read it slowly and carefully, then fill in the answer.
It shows 11:30
